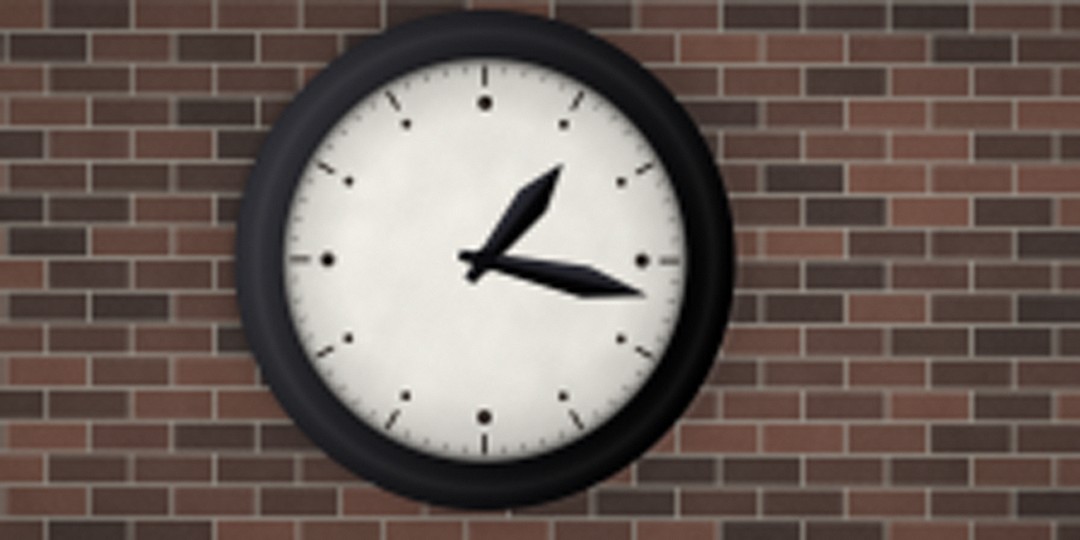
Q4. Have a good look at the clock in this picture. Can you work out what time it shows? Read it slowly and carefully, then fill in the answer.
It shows 1:17
